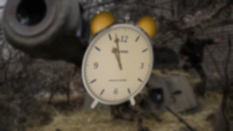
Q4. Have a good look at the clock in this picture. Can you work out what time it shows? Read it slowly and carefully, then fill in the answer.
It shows 10:57
